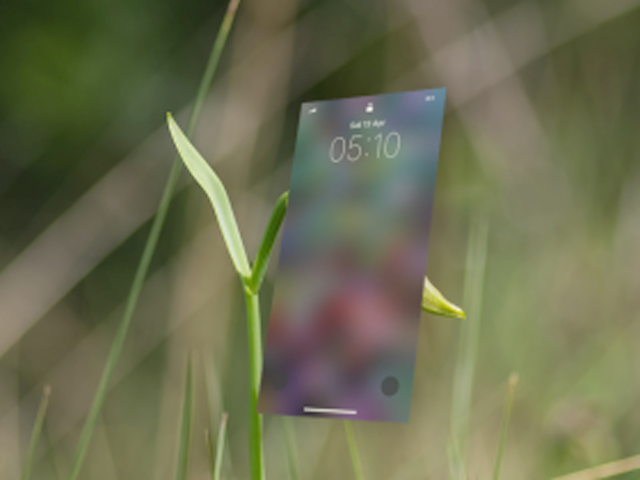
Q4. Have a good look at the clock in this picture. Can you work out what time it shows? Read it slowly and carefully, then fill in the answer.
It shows 5:10
